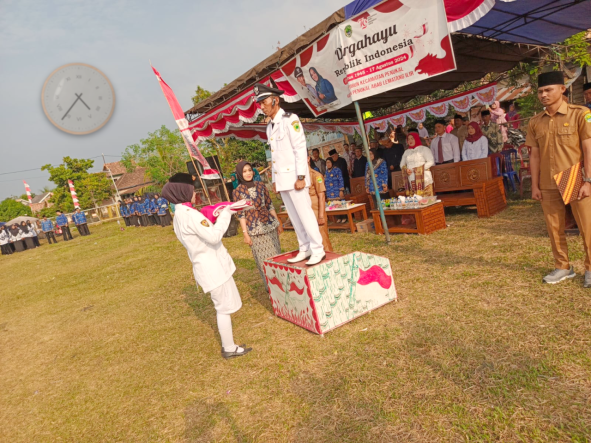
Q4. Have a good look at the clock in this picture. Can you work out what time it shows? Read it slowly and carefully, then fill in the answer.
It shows 4:36
